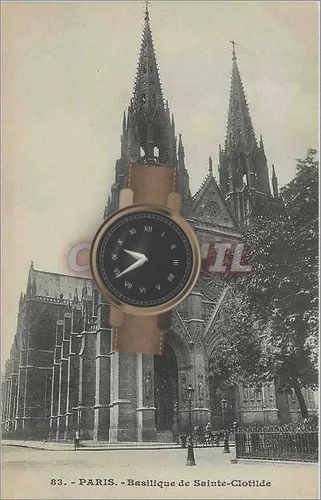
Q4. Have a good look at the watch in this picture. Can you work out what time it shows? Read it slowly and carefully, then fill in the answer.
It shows 9:39
